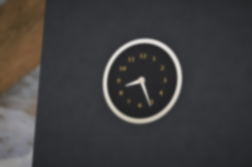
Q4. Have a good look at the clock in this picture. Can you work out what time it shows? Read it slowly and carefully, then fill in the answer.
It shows 8:26
